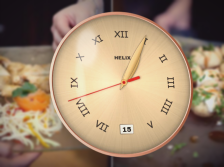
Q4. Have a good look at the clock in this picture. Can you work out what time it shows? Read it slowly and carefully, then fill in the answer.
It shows 1:04:42
